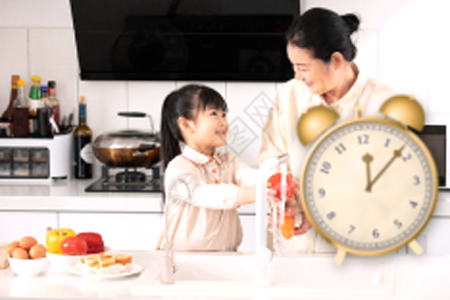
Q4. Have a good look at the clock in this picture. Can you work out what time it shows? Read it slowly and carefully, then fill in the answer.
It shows 12:08
